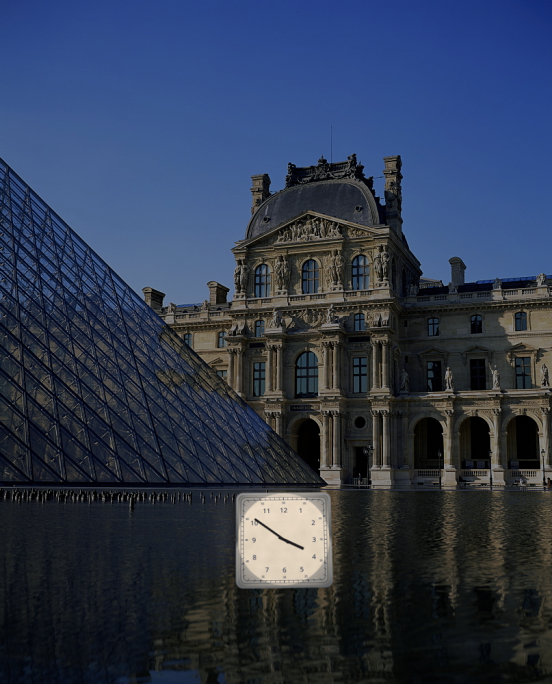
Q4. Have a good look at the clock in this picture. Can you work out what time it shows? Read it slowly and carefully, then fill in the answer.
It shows 3:51
